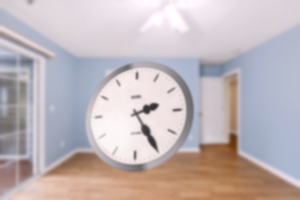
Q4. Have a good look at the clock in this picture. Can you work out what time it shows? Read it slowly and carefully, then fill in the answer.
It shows 2:25
